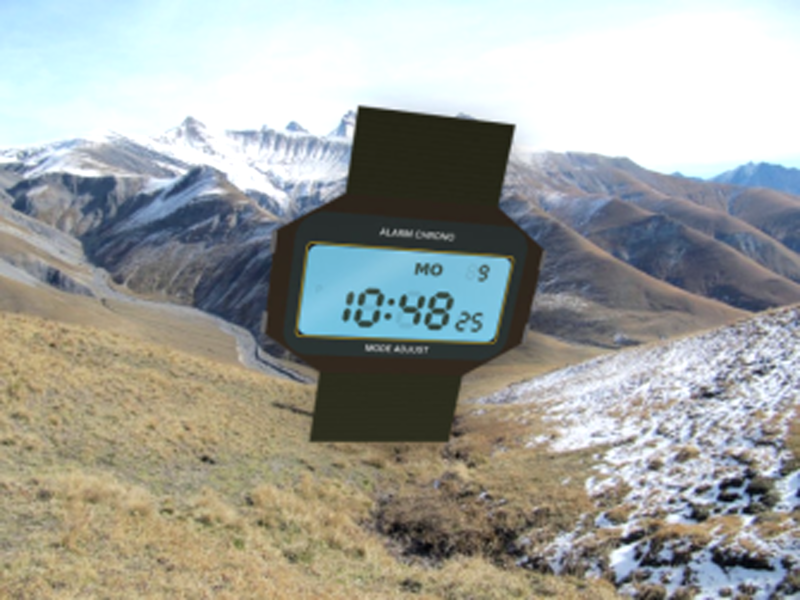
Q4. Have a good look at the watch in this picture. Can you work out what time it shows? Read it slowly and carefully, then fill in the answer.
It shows 10:48:25
